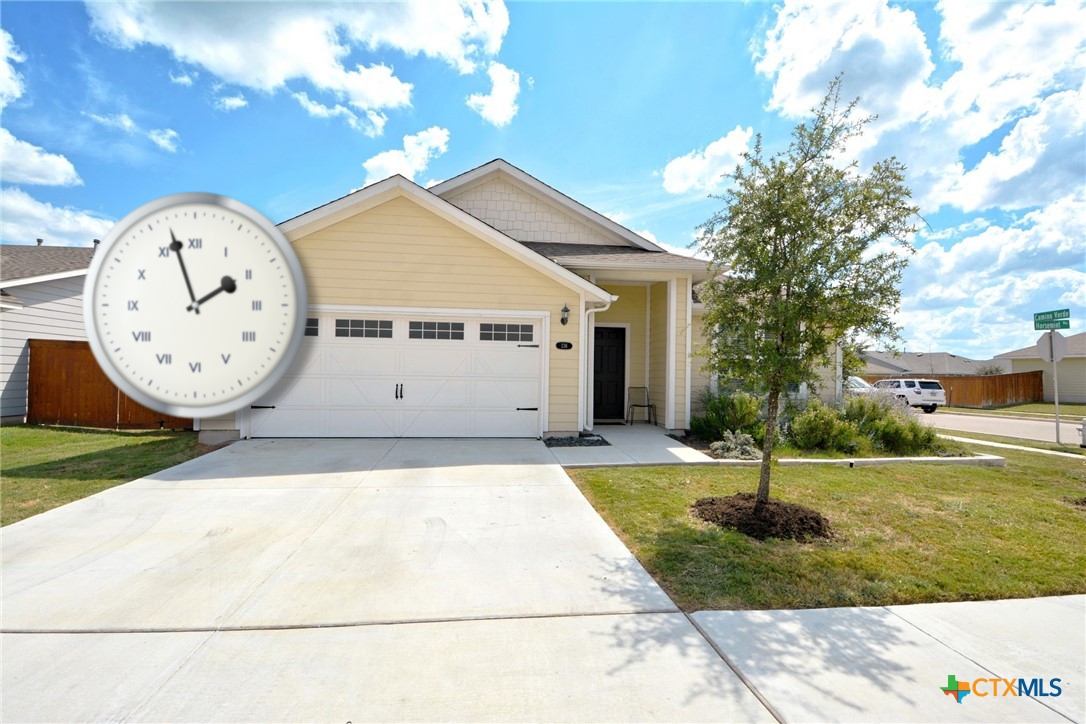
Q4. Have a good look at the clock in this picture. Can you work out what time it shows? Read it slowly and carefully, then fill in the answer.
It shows 1:57
